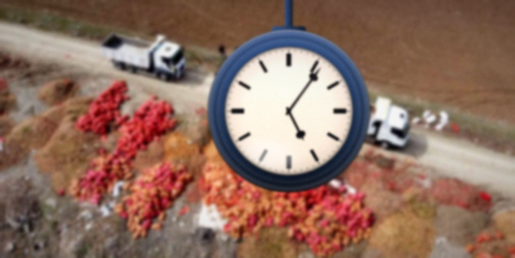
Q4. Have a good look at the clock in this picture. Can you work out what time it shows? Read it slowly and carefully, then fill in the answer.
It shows 5:06
